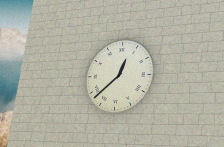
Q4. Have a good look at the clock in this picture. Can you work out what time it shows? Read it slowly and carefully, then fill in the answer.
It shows 12:38
